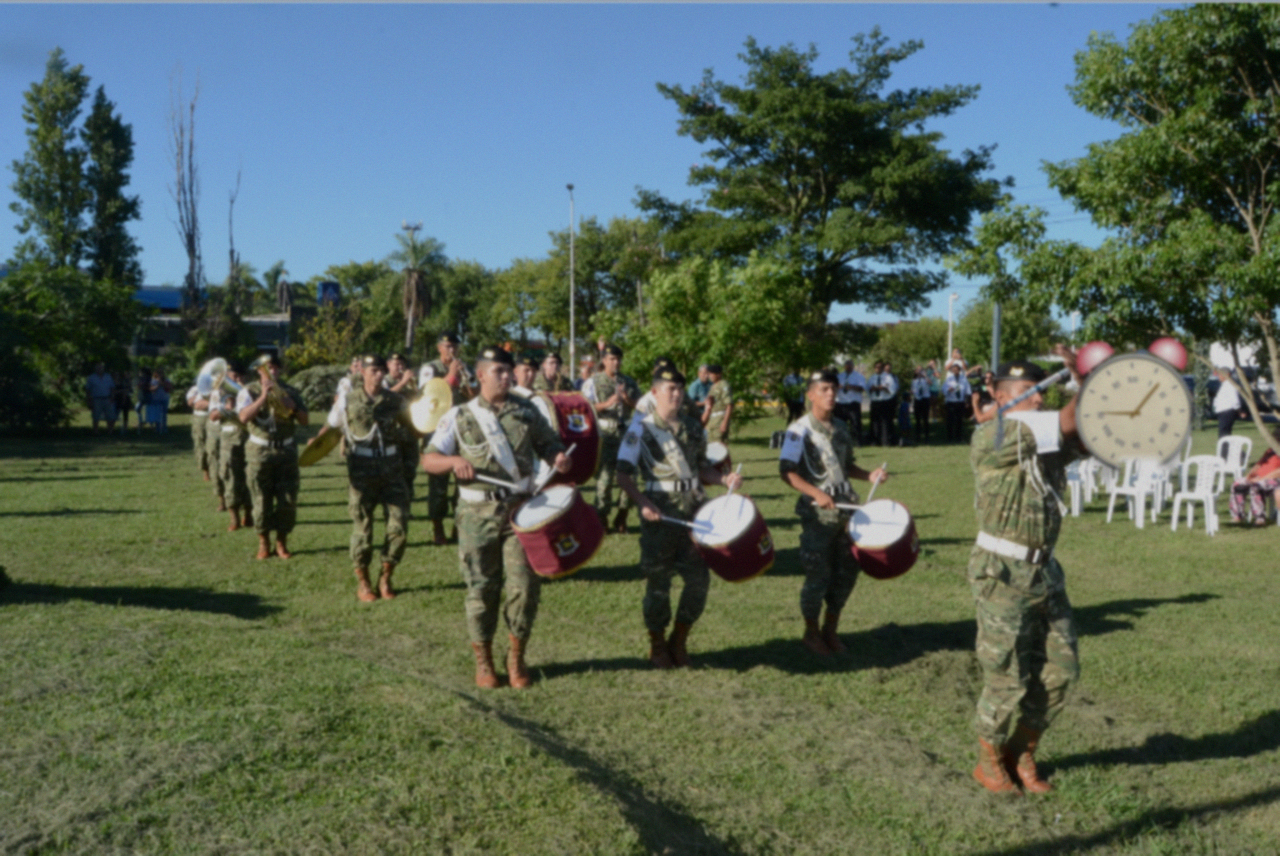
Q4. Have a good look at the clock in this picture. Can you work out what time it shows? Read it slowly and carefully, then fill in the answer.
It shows 9:07
